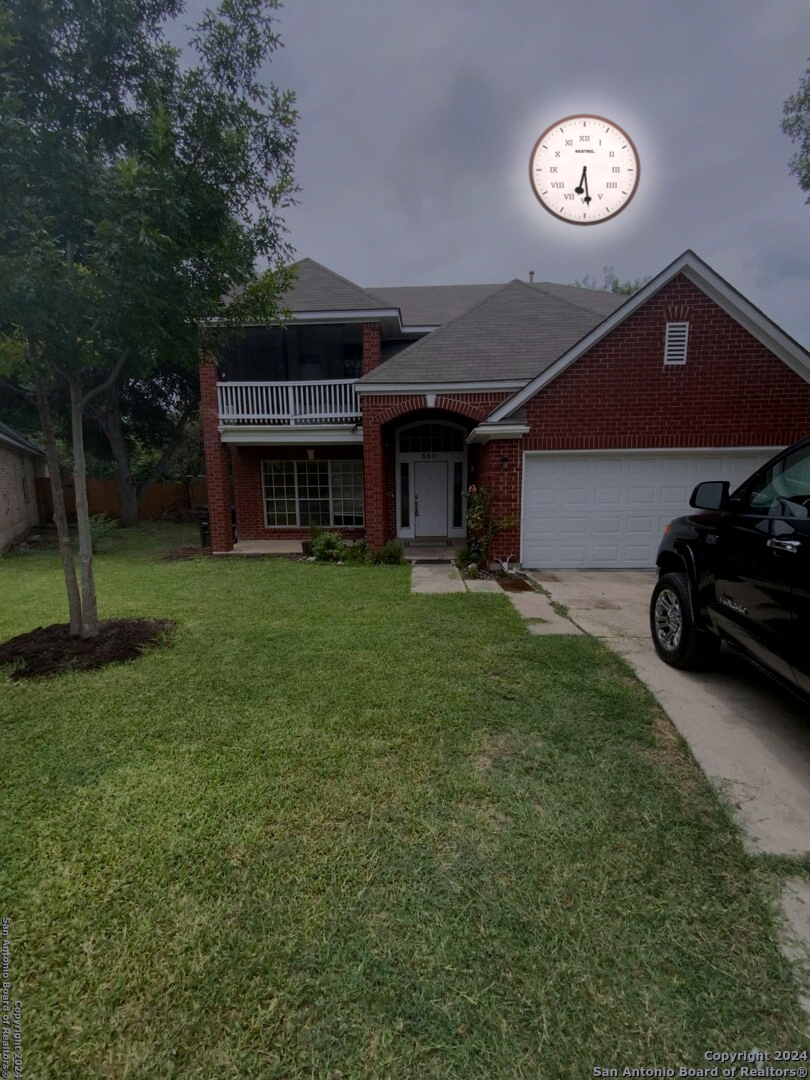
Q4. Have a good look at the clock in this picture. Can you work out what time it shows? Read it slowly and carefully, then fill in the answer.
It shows 6:29
